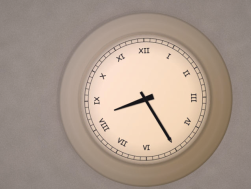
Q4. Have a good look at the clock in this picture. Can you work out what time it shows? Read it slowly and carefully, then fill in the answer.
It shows 8:25
